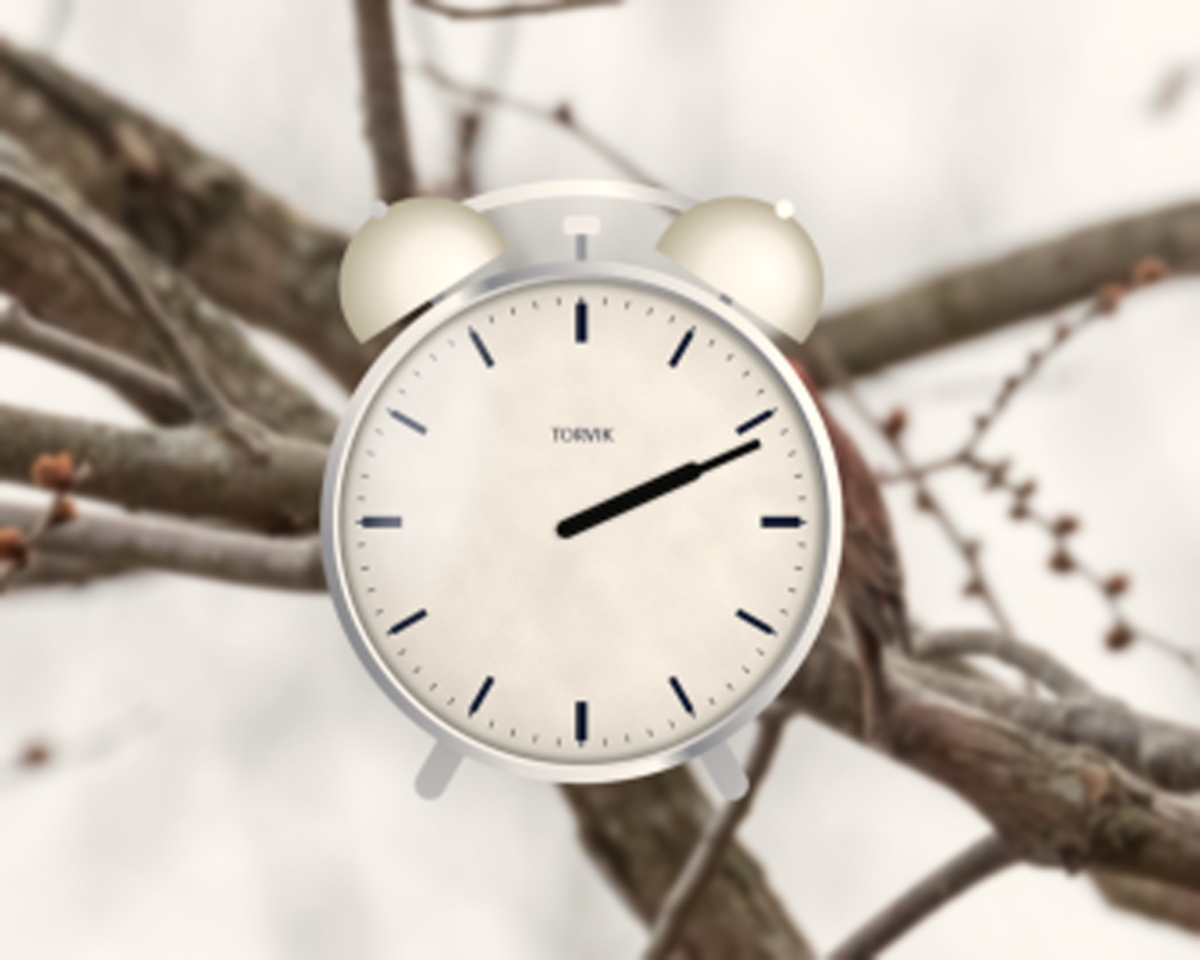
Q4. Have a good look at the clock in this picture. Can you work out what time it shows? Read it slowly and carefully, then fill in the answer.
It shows 2:11
